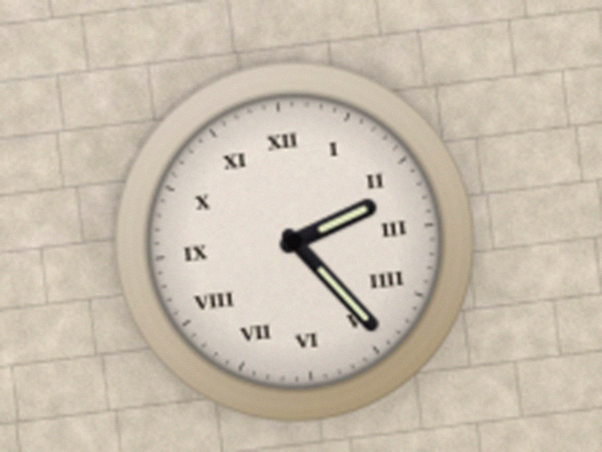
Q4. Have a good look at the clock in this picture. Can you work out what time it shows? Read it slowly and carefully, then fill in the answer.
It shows 2:24
